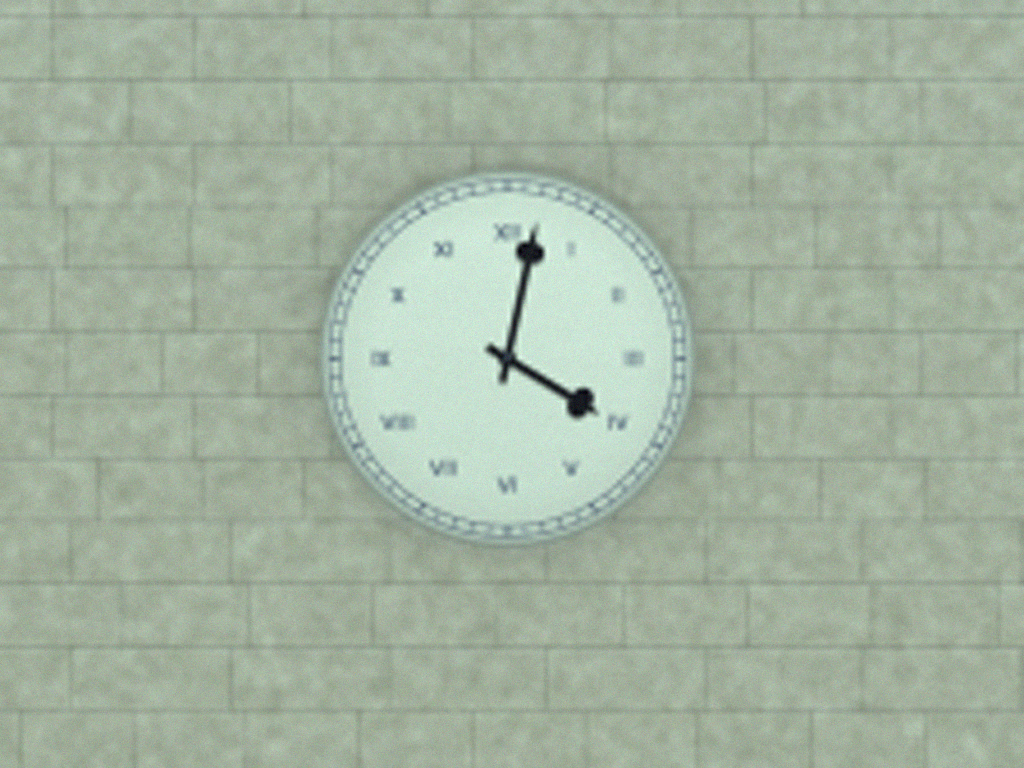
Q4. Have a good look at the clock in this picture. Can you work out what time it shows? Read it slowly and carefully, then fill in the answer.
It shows 4:02
